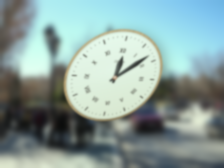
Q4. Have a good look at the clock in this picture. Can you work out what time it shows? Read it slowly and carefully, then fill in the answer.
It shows 12:08
